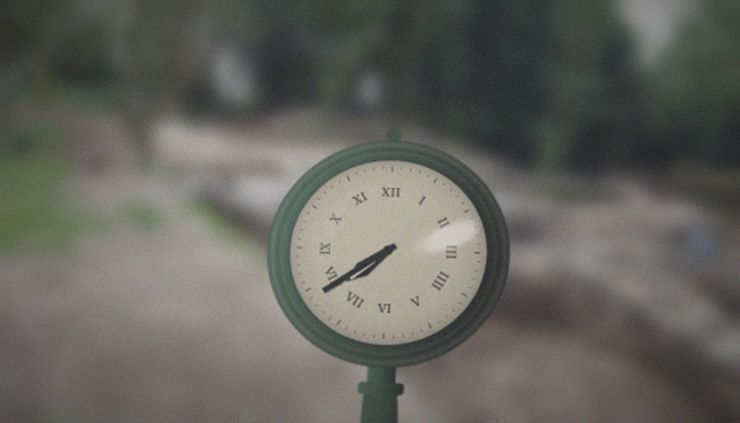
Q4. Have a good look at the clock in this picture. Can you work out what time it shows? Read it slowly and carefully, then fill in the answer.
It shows 7:39
